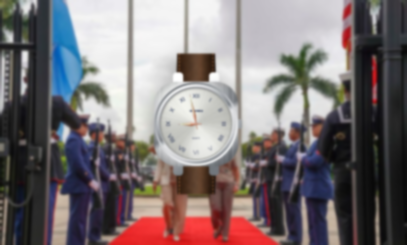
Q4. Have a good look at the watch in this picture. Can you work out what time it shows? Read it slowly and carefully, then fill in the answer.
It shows 8:58
